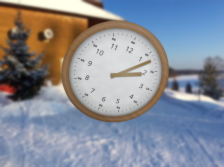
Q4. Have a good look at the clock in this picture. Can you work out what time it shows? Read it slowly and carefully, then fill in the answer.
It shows 2:07
